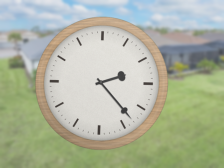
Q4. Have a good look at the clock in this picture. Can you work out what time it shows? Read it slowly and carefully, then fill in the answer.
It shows 2:23
